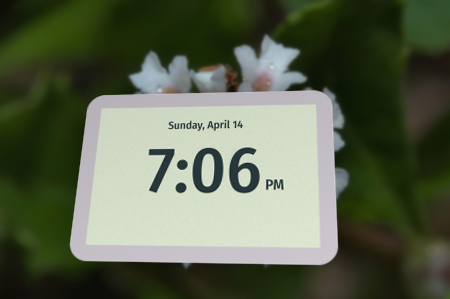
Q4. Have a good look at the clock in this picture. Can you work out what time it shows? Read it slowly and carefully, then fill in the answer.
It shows 7:06
